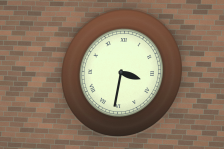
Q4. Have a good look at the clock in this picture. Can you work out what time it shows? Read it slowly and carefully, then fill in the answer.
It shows 3:31
